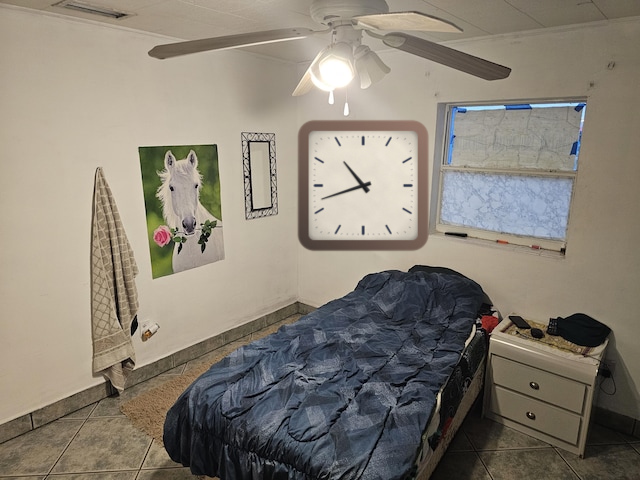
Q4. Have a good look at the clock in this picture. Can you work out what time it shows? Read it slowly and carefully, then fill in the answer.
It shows 10:42
